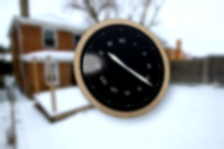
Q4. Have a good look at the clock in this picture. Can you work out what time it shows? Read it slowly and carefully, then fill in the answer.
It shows 10:21
